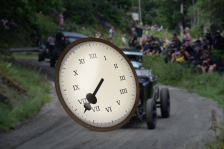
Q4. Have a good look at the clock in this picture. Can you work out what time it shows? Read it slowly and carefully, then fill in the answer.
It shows 7:38
